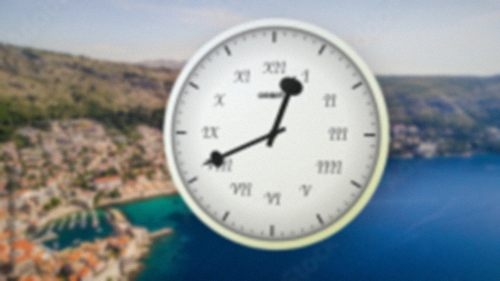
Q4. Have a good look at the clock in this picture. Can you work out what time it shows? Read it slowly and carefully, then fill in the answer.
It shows 12:41
